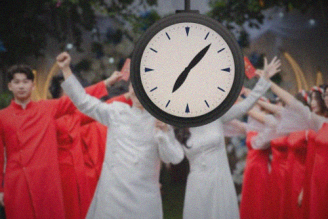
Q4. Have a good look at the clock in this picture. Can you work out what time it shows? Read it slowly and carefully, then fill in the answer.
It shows 7:07
